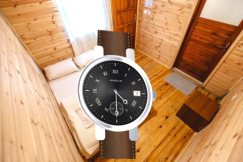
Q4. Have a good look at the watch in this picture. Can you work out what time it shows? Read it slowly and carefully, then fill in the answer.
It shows 4:30
